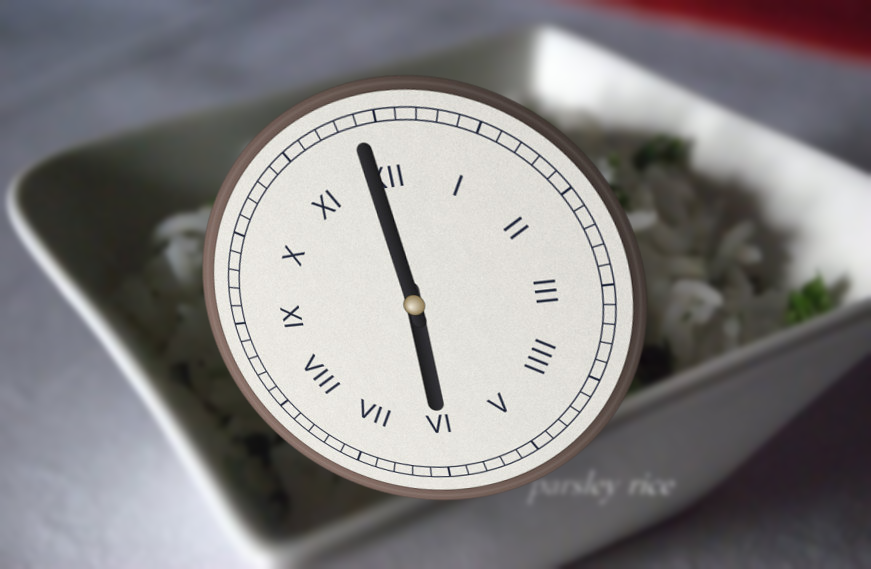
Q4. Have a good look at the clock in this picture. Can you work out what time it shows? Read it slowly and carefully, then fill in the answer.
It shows 5:59
